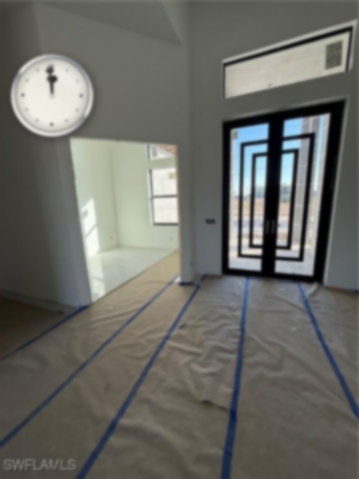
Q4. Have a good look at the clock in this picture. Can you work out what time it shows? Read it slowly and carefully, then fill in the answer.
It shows 11:59
